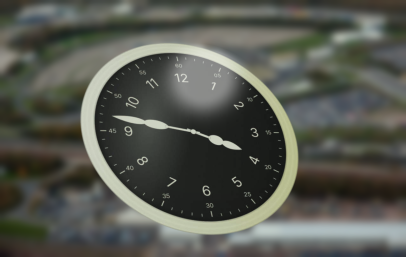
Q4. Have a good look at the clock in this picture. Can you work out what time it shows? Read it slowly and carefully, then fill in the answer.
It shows 3:47
